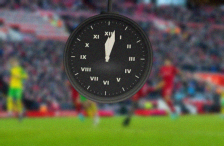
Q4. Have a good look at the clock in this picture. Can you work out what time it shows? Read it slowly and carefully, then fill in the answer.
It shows 12:02
